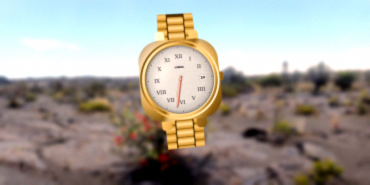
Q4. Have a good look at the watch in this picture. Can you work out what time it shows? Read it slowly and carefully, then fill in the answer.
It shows 6:32
